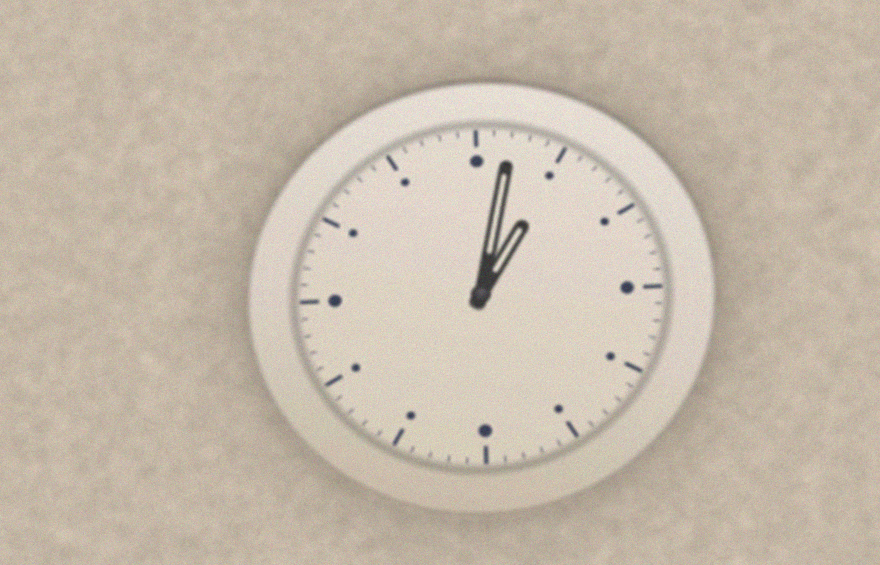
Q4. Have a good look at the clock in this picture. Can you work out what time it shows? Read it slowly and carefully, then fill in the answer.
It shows 1:02
